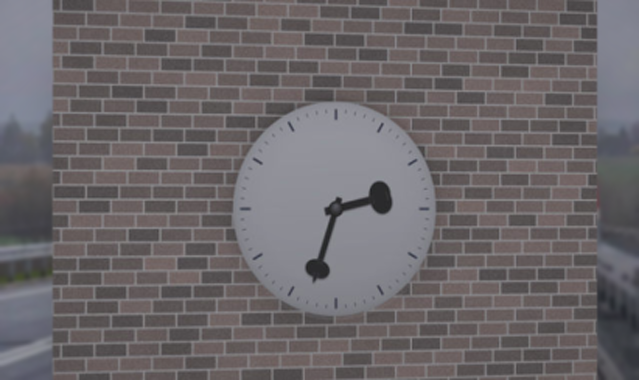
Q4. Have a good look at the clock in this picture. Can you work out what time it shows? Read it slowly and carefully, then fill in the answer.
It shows 2:33
